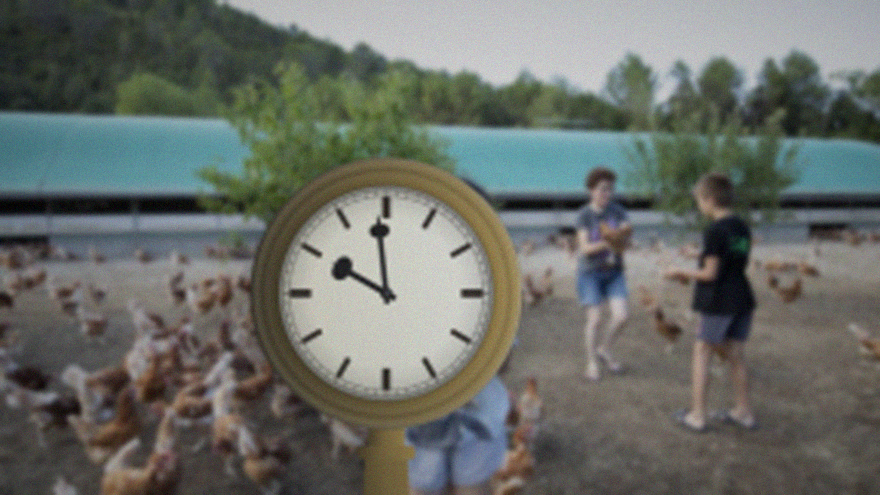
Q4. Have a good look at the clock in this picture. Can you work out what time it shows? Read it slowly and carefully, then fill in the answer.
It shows 9:59
